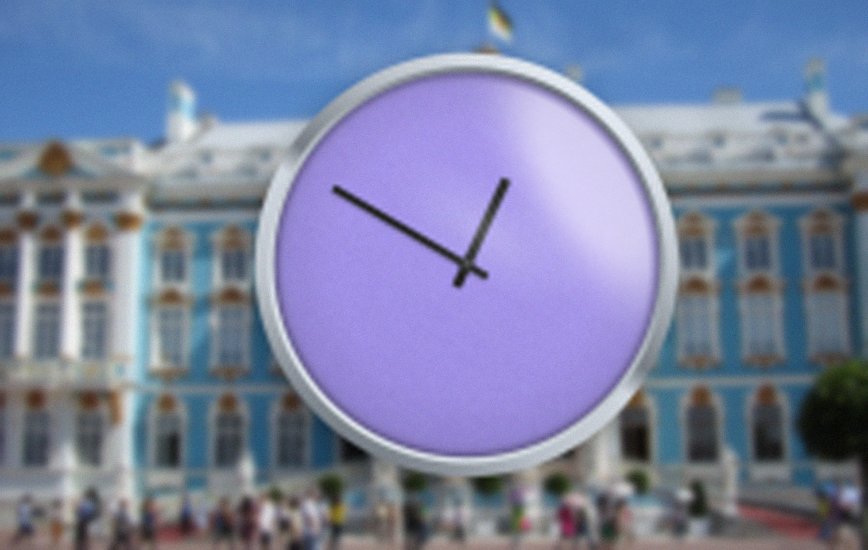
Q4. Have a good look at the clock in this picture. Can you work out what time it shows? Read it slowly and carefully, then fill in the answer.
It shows 12:50
